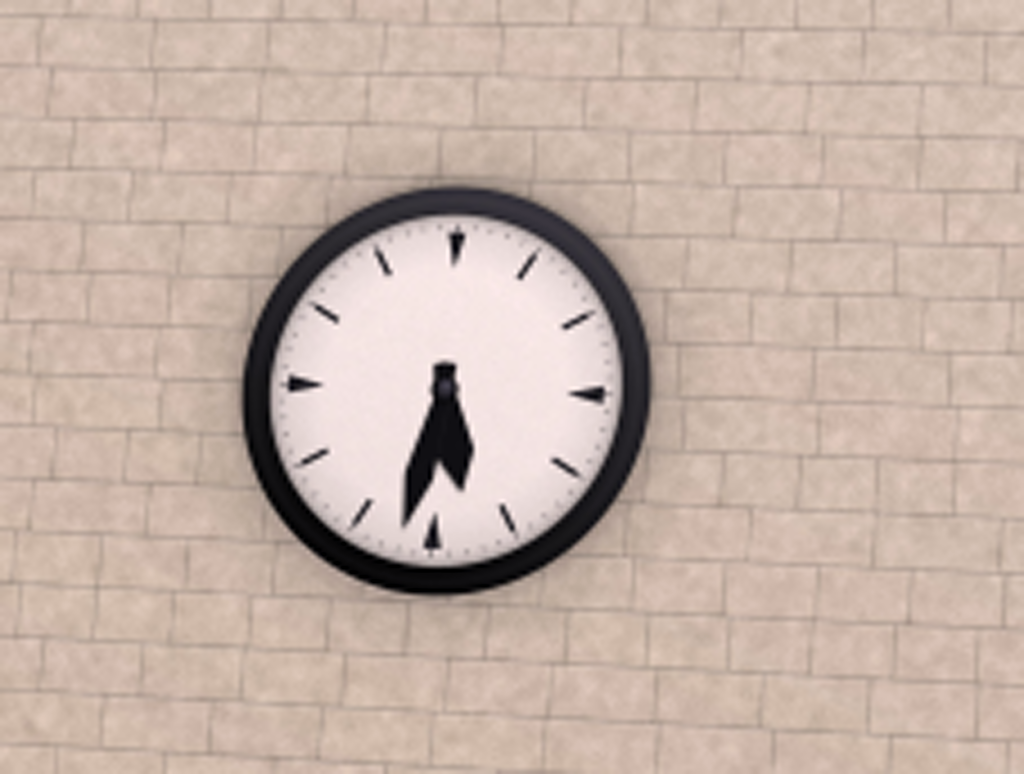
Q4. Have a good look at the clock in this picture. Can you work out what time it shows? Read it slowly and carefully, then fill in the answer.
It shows 5:32
